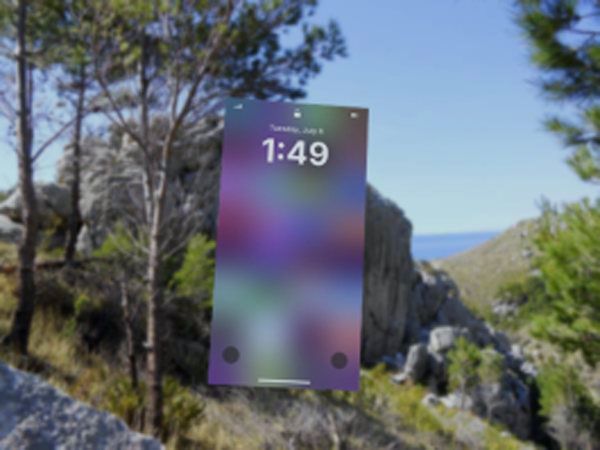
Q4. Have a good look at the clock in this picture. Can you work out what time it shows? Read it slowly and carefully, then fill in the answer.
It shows 1:49
